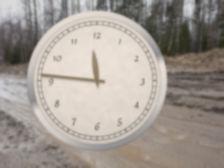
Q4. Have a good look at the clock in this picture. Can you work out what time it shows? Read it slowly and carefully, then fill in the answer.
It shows 11:46
